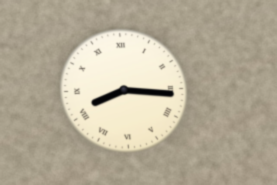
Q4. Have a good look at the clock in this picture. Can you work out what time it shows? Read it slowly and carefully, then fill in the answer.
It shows 8:16
